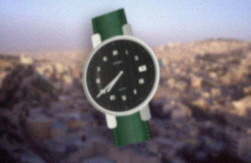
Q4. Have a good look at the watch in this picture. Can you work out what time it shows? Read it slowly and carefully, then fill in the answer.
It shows 7:40
